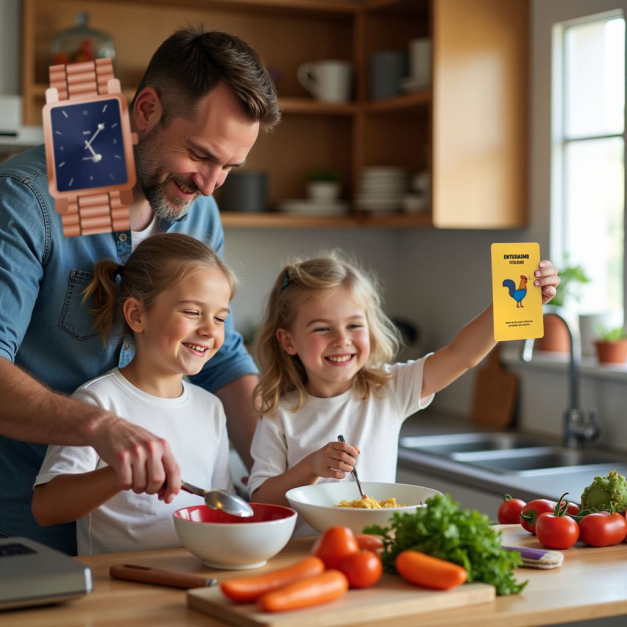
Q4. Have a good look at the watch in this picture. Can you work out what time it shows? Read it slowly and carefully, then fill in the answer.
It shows 5:07
